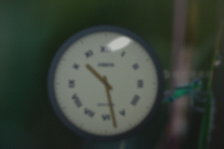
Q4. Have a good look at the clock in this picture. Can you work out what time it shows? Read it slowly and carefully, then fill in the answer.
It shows 10:28
